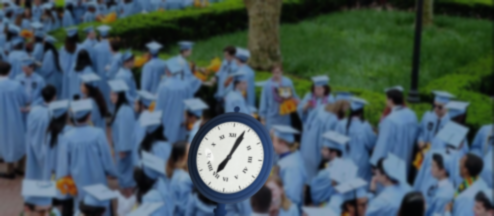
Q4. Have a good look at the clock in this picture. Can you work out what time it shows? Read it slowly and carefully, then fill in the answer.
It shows 7:04
